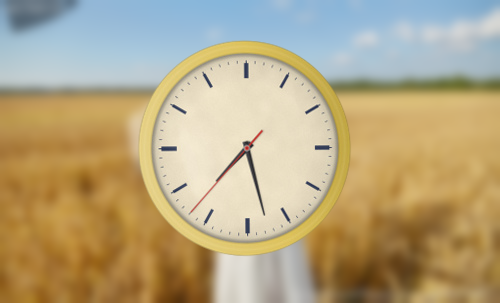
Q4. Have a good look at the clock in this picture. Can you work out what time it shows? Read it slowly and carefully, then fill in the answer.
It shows 7:27:37
